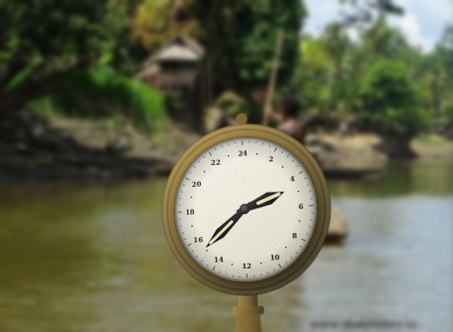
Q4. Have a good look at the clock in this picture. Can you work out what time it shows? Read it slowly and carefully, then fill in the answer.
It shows 4:38
